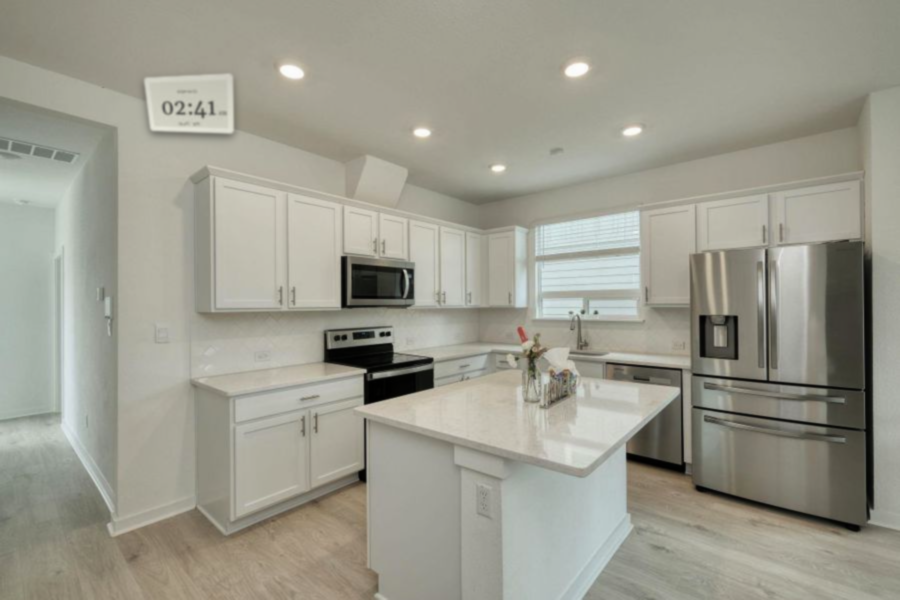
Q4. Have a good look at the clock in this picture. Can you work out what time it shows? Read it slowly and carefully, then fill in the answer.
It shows 2:41
